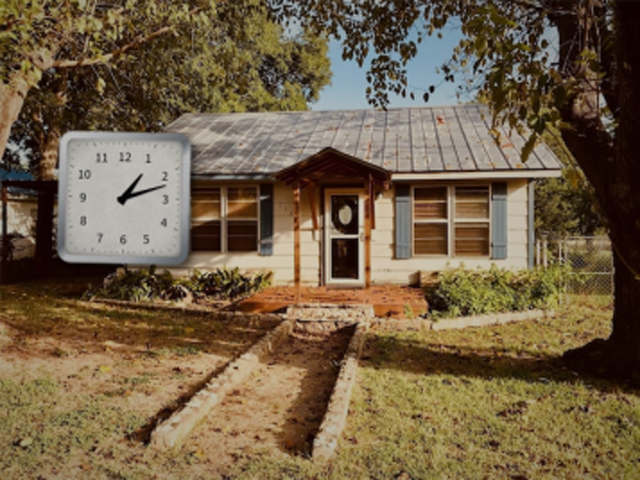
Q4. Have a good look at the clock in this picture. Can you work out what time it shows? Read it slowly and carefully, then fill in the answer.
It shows 1:12
